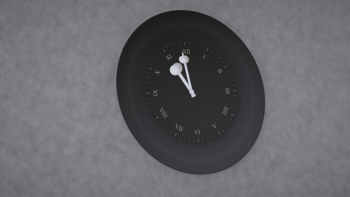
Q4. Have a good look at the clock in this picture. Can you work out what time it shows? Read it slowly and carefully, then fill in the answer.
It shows 10:59
